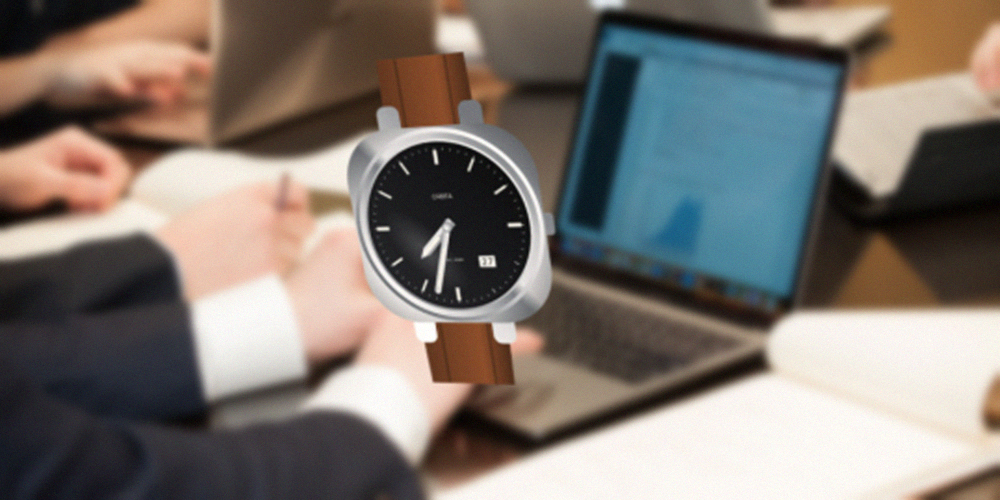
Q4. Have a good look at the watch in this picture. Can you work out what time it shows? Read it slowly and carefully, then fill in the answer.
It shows 7:33
